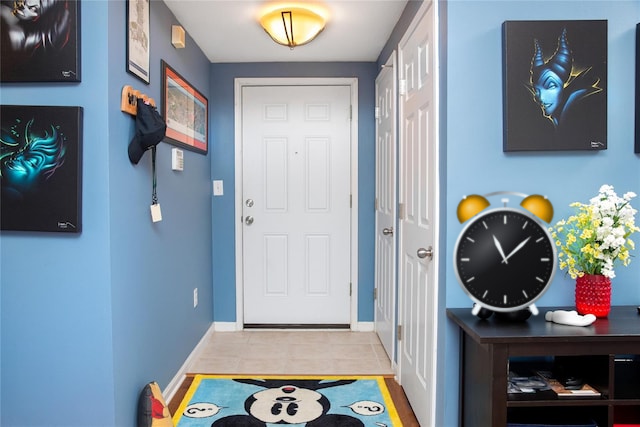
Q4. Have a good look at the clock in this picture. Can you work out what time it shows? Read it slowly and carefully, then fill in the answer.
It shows 11:08
